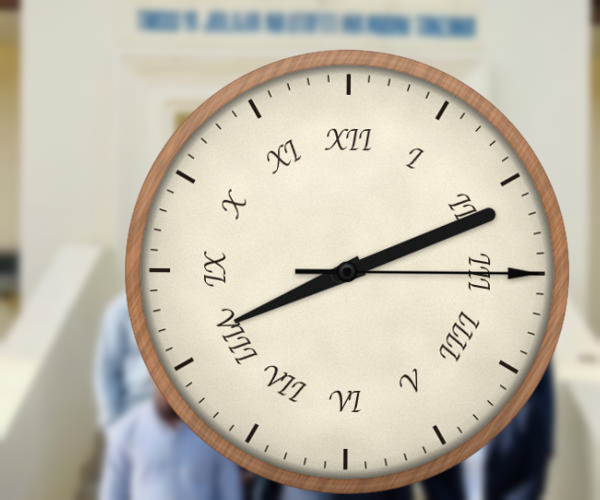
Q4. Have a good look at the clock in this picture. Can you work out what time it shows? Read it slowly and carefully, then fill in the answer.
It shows 8:11:15
